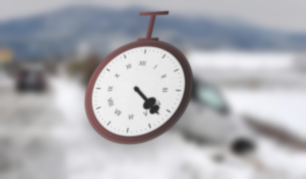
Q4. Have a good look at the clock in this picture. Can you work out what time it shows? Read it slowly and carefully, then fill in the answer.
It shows 4:22
